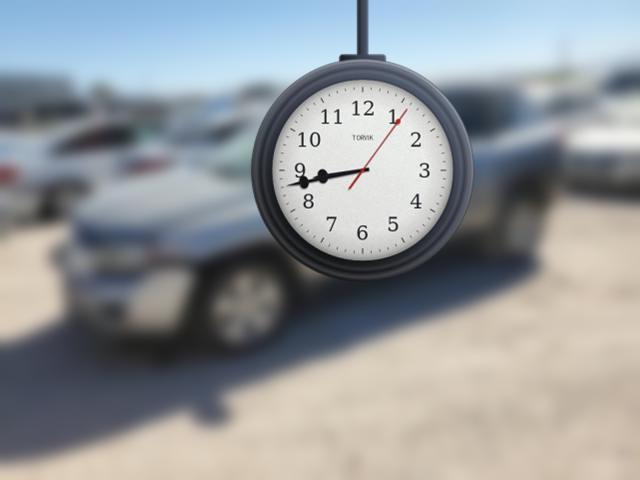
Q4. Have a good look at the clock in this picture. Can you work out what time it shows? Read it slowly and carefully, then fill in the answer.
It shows 8:43:06
